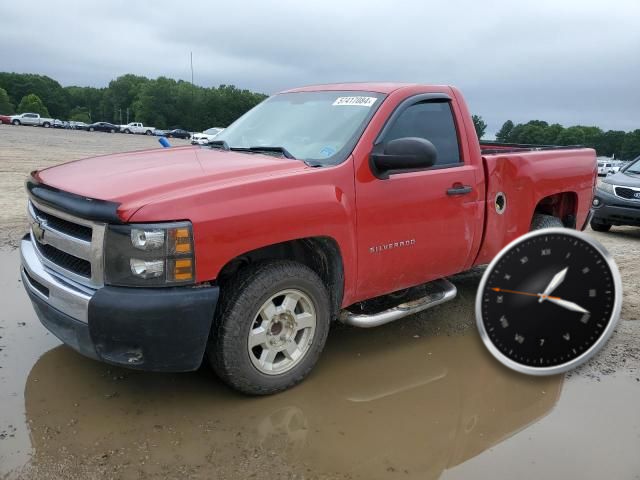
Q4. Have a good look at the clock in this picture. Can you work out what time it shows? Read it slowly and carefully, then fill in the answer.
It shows 1:18:47
